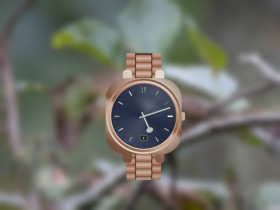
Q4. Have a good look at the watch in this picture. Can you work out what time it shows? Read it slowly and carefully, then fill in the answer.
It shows 5:12
